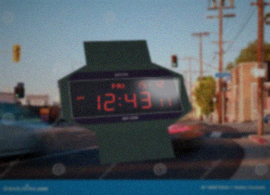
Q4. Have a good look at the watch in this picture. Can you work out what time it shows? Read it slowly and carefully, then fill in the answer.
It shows 12:43
